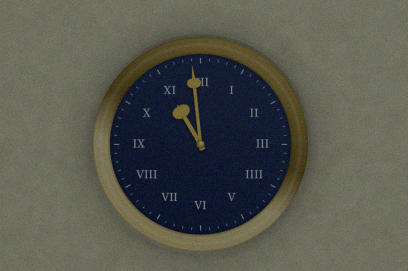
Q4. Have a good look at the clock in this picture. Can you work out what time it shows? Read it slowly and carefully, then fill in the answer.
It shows 10:59
